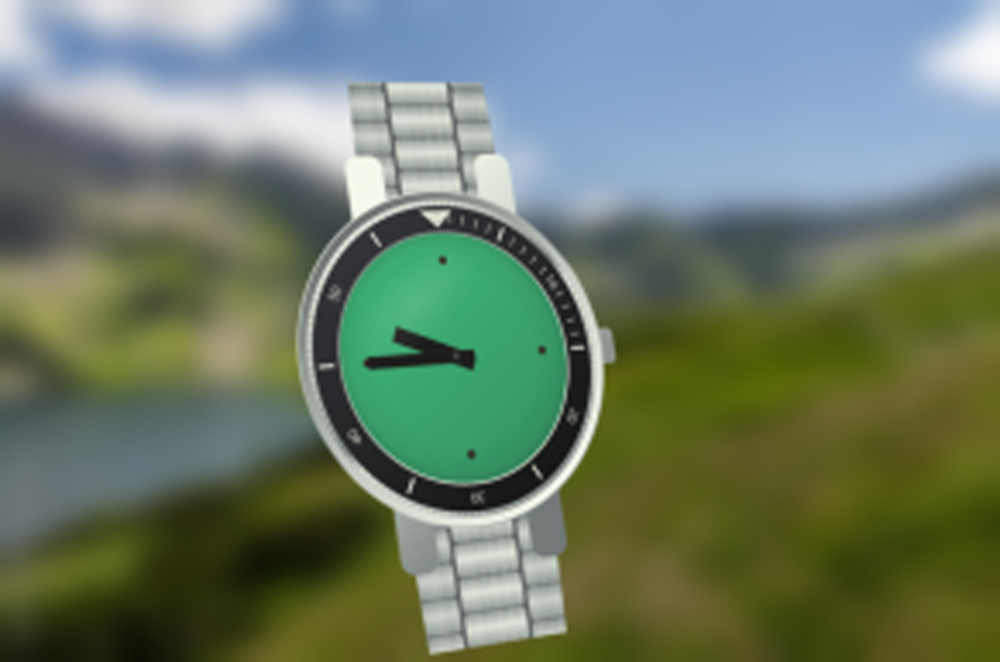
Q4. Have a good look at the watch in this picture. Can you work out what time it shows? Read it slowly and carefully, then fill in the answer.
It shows 9:45
